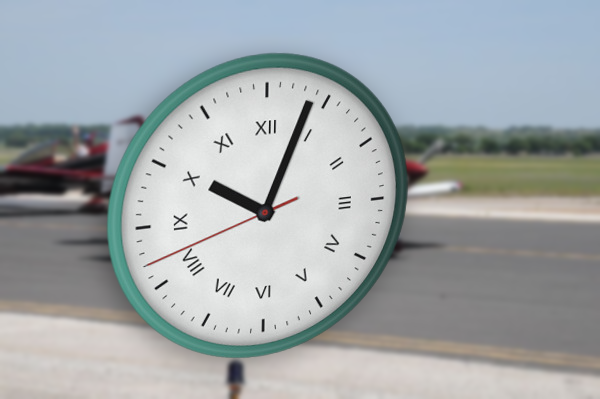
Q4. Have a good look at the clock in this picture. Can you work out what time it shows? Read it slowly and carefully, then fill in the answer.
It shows 10:03:42
